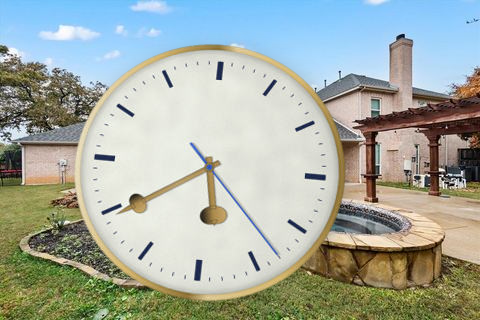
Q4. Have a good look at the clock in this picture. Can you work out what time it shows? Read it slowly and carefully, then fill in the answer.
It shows 5:39:23
